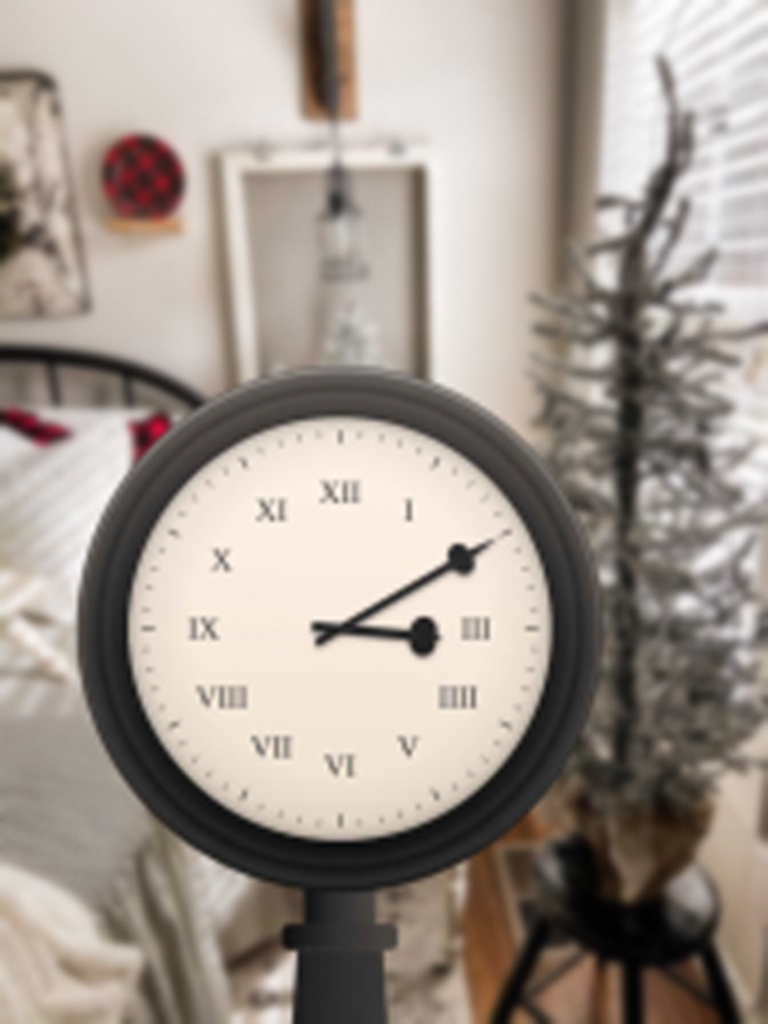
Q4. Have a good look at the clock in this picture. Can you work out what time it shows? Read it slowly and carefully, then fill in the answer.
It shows 3:10
